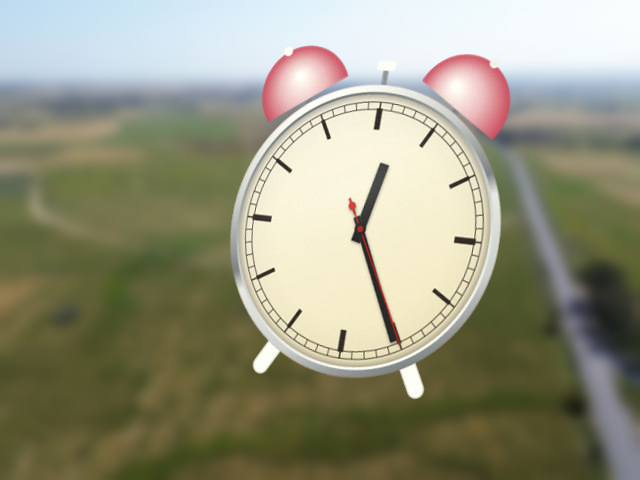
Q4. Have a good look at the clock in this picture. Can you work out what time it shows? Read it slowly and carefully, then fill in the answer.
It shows 12:25:25
